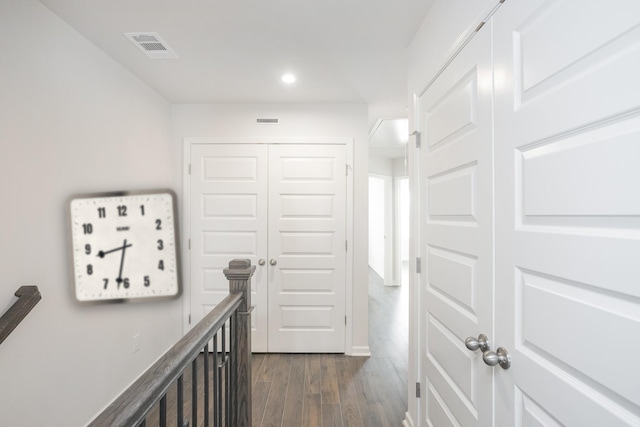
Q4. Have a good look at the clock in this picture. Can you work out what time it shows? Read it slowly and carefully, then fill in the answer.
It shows 8:32
